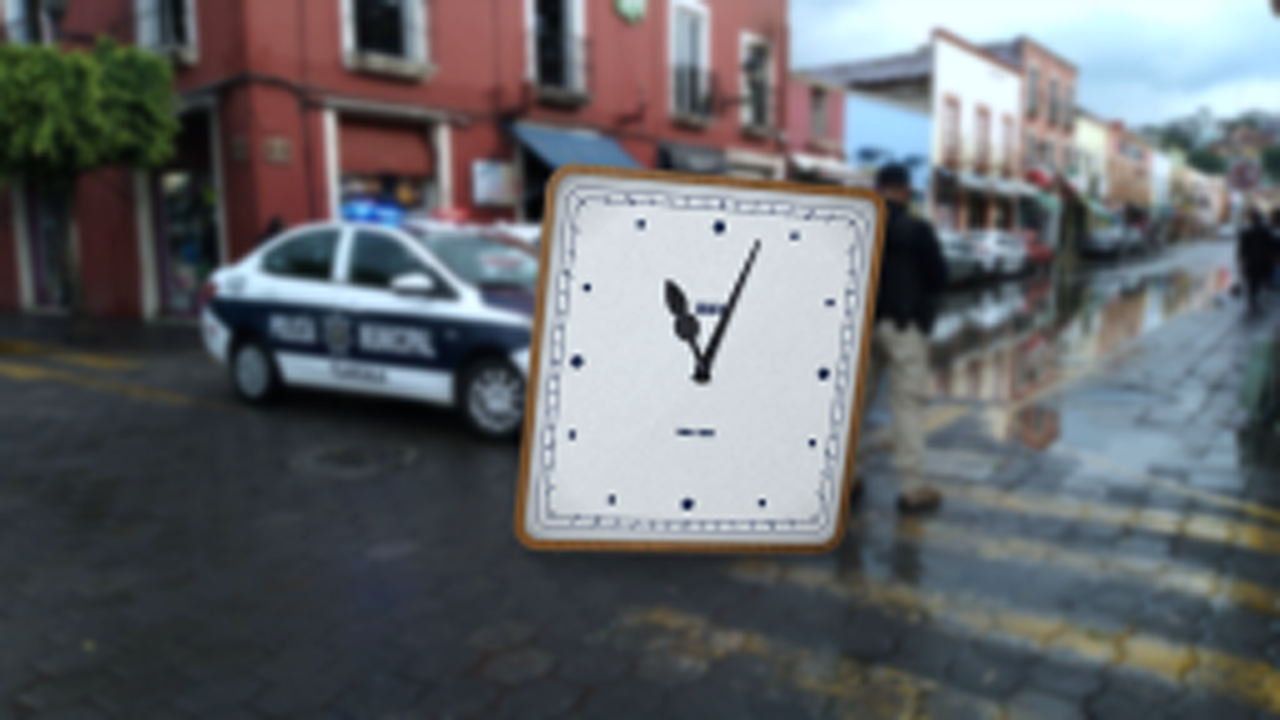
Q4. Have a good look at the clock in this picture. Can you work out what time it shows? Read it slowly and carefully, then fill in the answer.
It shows 11:03
